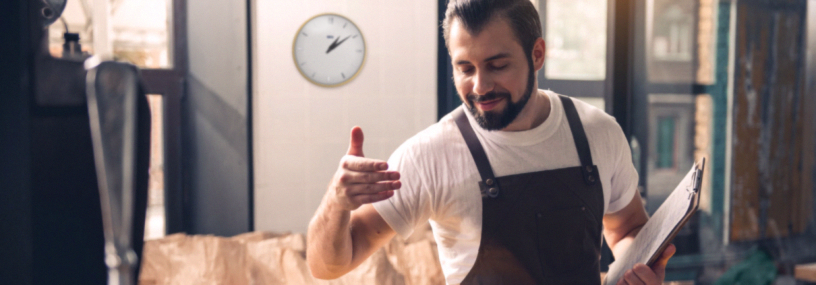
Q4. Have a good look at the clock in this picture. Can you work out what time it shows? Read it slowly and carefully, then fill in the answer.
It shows 1:09
